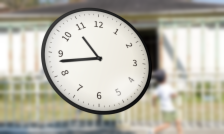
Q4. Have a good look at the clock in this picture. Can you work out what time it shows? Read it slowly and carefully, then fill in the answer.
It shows 10:43
